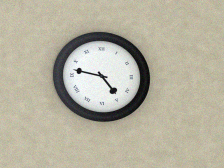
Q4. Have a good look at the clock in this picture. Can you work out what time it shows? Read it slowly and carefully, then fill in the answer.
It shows 4:47
